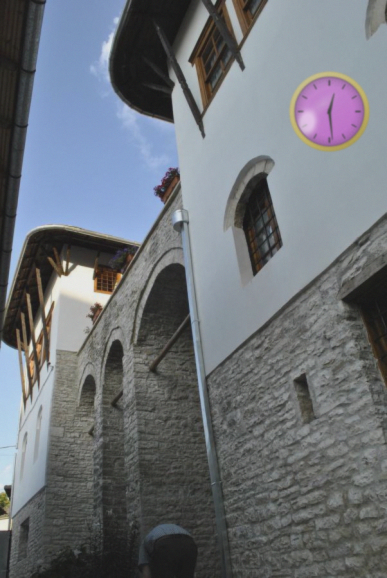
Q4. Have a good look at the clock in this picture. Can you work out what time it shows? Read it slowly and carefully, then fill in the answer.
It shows 12:29
